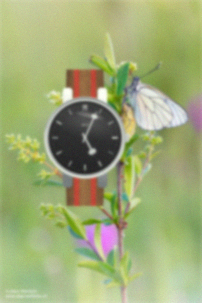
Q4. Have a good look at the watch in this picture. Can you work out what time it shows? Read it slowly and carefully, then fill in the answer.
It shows 5:04
